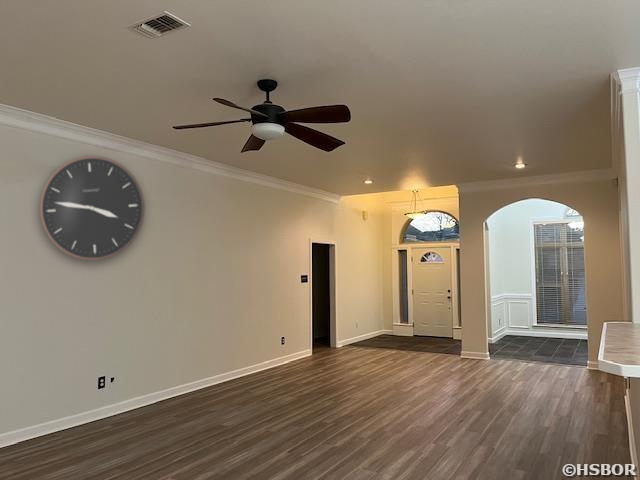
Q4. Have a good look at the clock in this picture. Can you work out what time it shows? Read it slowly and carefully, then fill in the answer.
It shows 3:47
